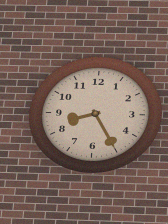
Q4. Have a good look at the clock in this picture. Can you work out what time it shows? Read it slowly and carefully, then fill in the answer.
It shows 8:25
